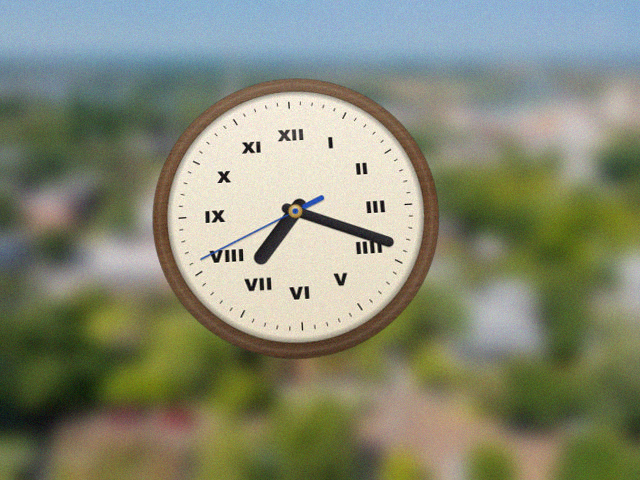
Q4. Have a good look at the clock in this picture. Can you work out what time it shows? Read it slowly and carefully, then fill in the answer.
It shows 7:18:41
